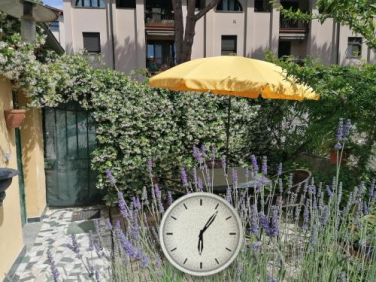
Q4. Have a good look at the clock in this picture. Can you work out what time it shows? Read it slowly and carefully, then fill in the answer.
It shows 6:06
